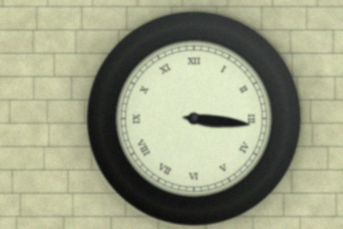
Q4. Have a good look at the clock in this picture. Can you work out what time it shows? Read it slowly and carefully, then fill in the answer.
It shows 3:16
